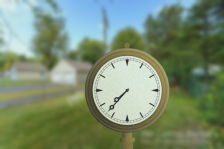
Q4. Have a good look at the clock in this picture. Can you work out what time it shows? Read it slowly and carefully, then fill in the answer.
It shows 7:37
